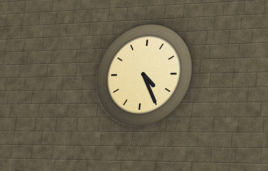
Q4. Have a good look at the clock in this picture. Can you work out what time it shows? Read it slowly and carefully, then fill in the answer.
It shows 4:25
